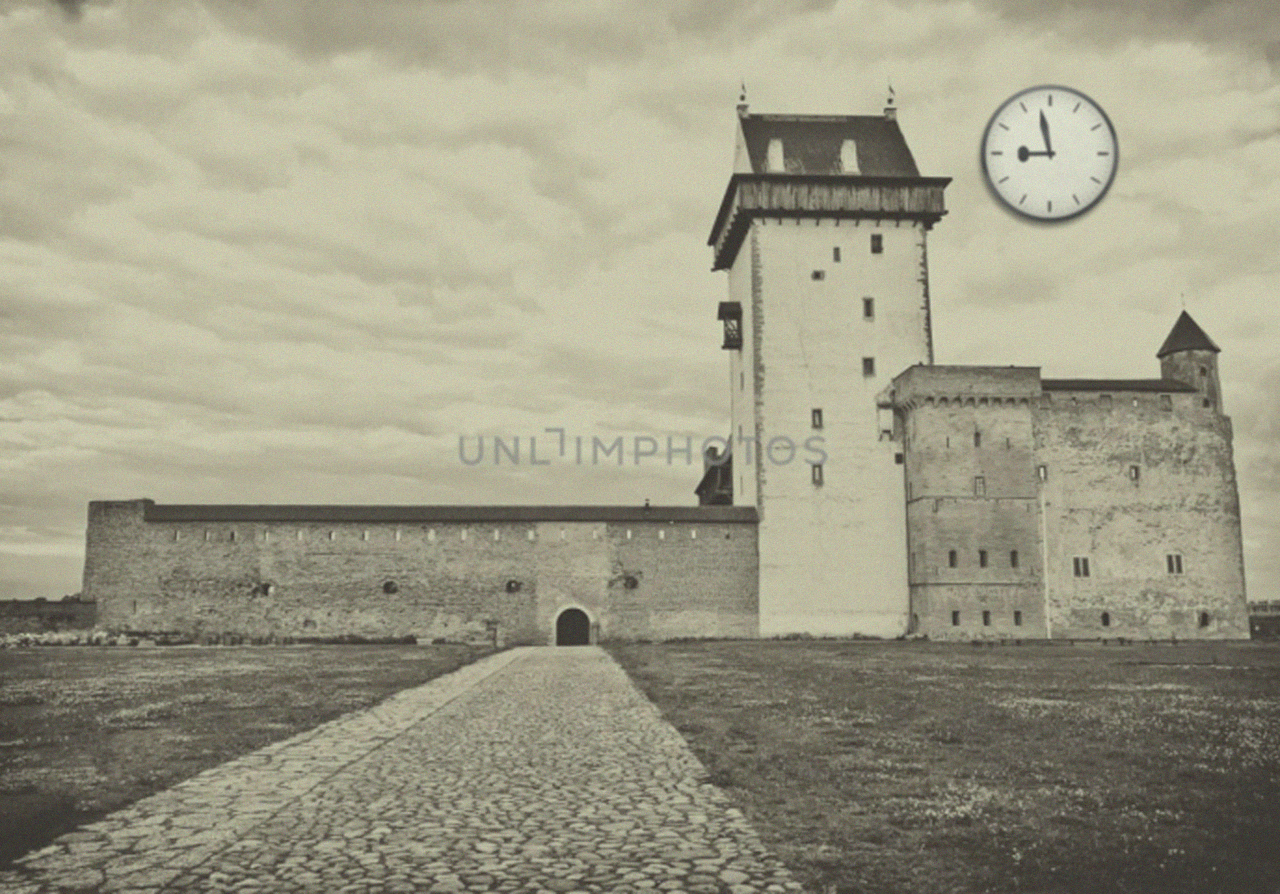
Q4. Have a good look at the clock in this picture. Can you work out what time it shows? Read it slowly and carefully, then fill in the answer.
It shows 8:58
